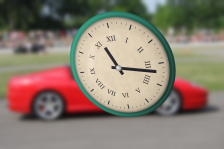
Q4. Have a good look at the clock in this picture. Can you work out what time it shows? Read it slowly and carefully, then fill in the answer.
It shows 11:17
